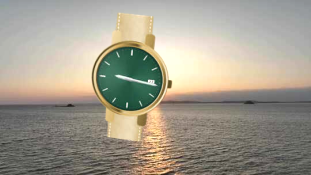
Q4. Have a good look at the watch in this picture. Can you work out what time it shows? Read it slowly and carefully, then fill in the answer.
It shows 9:16
